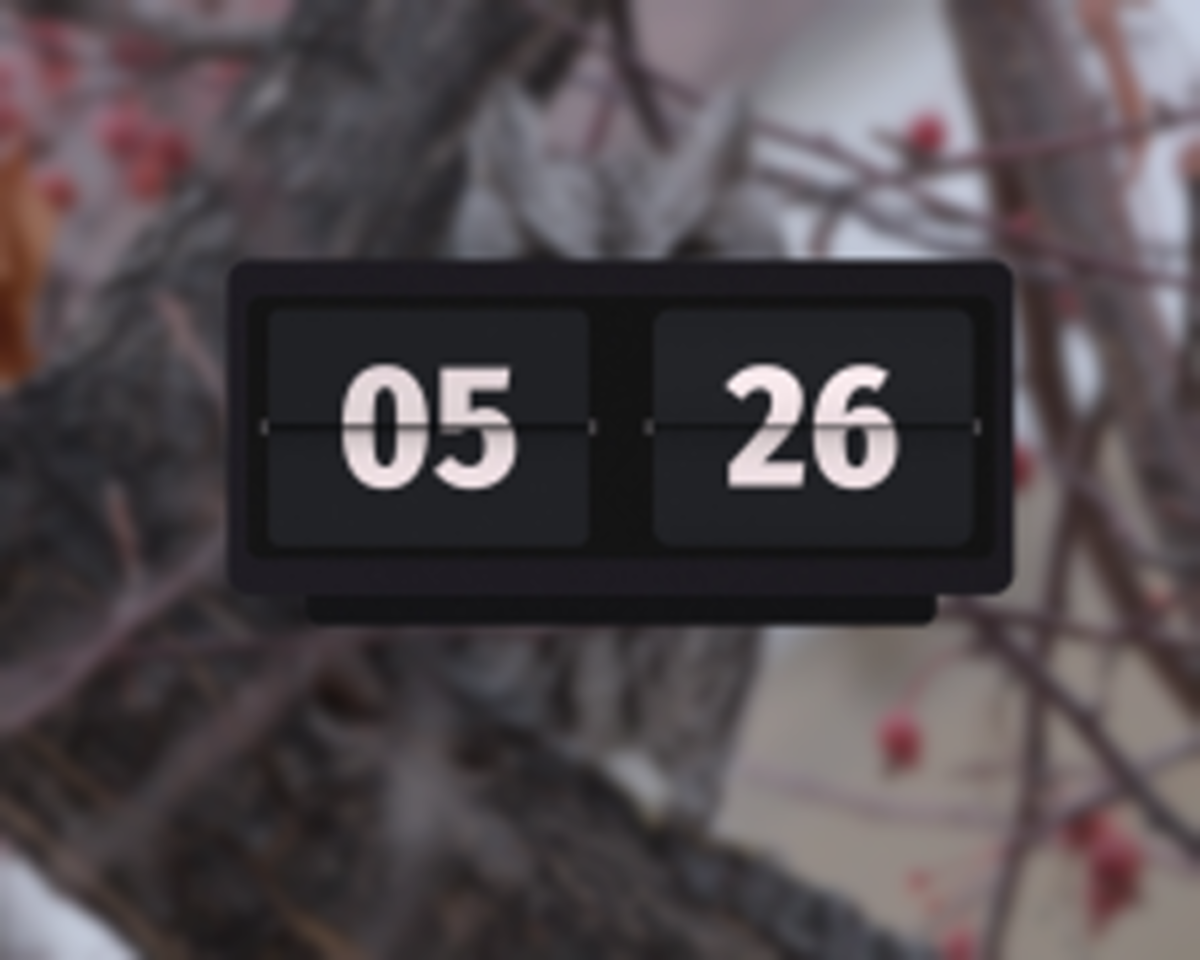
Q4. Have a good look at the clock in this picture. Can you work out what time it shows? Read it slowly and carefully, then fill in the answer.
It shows 5:26
